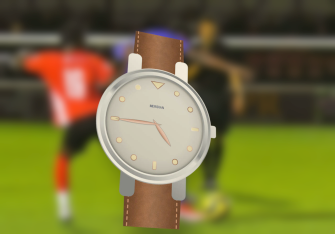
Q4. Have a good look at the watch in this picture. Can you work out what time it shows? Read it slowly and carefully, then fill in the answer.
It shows 4:45
